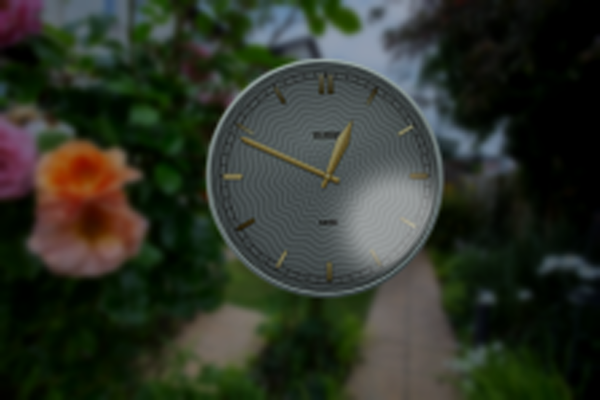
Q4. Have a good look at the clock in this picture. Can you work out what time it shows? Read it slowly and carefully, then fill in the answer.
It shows 12:49
